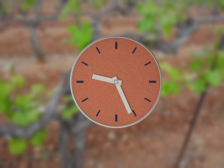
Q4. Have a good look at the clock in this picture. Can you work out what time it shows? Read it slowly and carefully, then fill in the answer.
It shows 9:26
